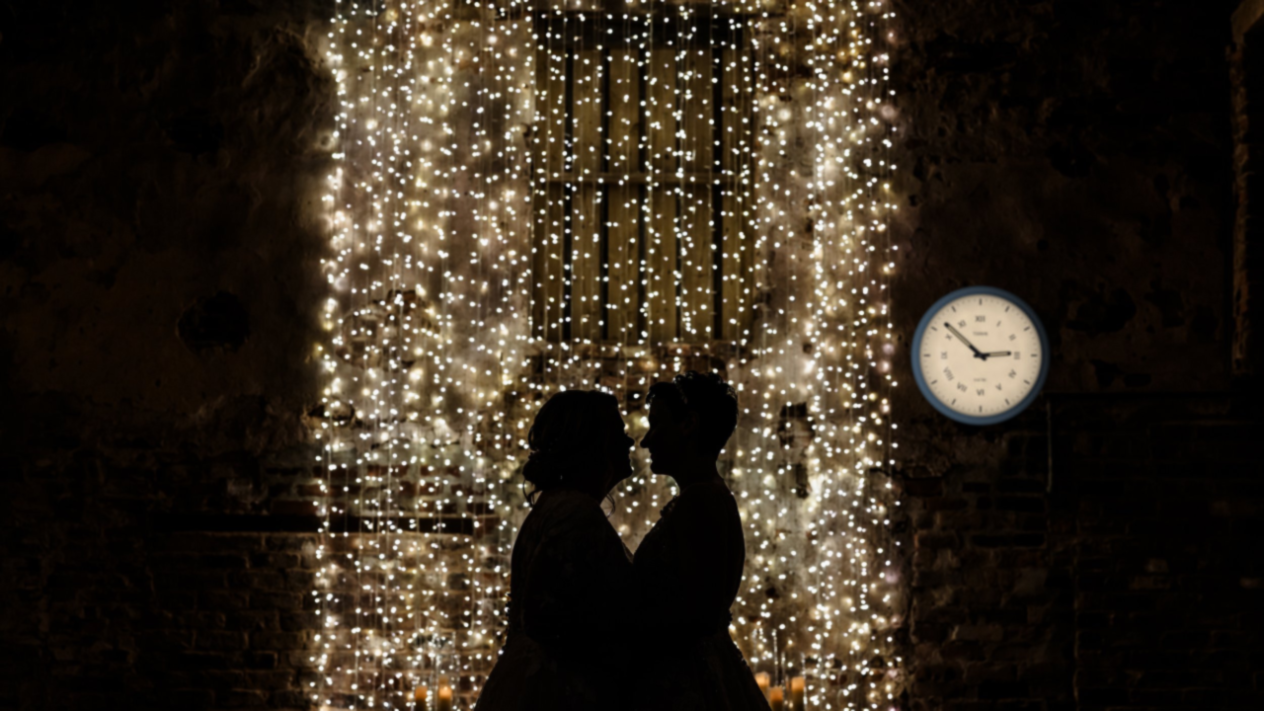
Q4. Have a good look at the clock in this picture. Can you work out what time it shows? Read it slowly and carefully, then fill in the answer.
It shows 2:52
